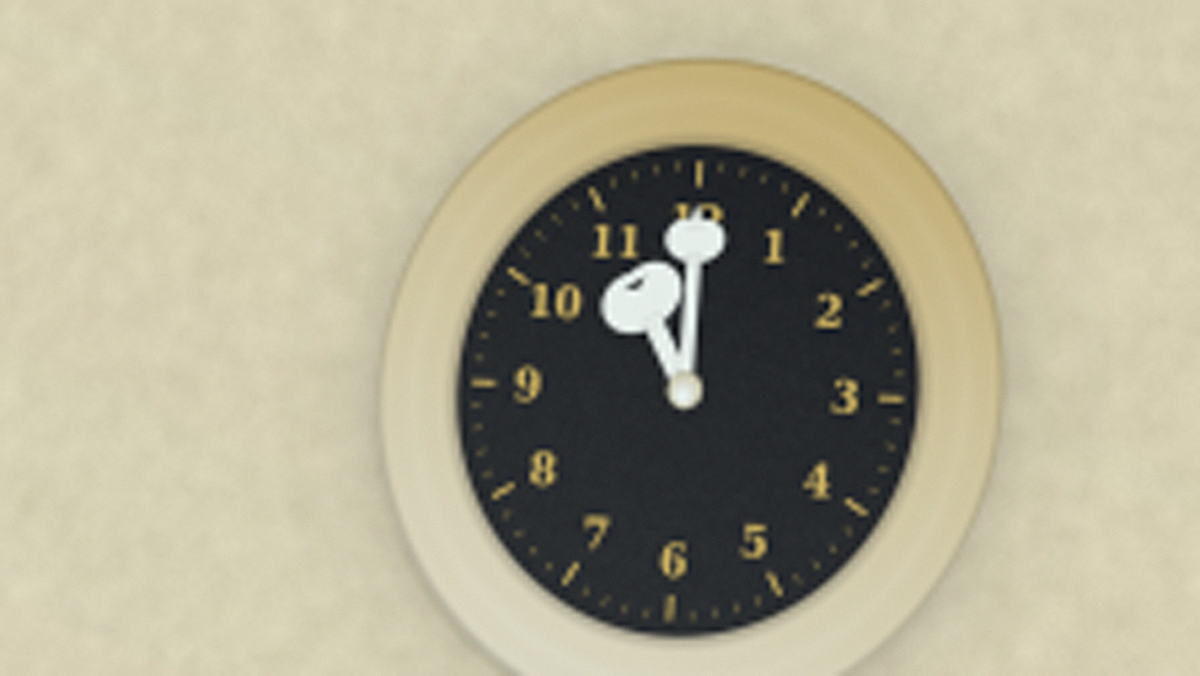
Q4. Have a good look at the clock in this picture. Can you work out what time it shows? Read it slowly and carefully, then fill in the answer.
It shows 11:00
